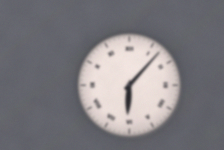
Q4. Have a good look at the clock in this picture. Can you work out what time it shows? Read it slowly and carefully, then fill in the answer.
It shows 6:07
